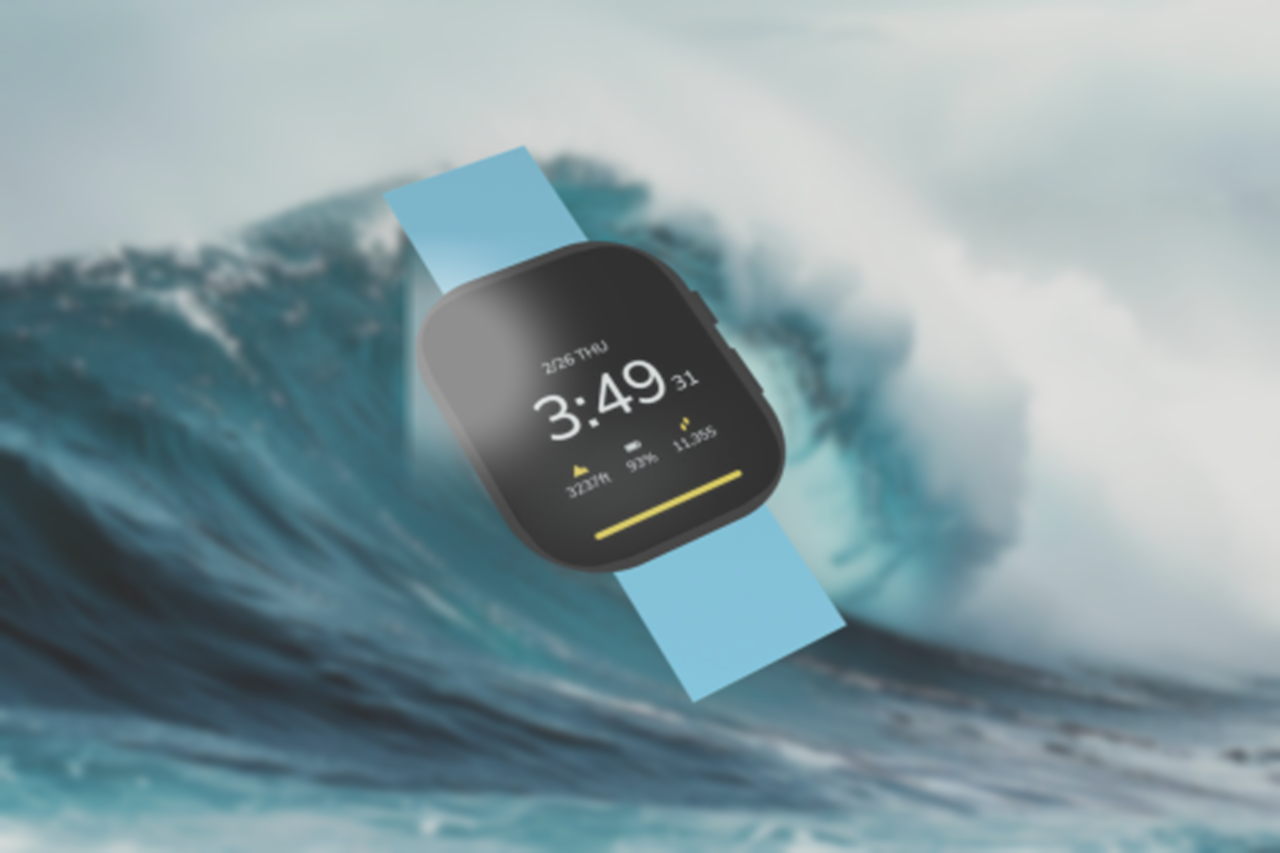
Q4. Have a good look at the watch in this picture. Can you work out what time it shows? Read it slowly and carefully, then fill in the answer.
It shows 3:49:31
